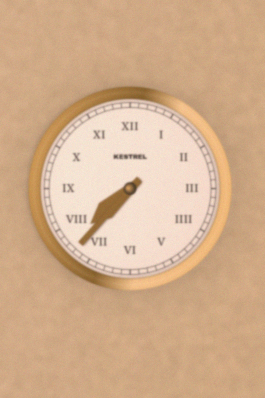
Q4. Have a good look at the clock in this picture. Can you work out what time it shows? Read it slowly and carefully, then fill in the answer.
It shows 7:37
